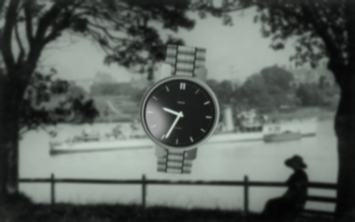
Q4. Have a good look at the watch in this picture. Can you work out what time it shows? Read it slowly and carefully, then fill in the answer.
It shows 9:34
